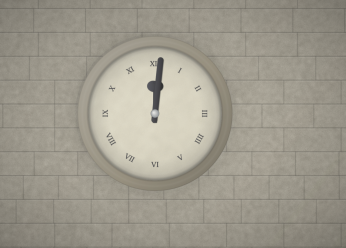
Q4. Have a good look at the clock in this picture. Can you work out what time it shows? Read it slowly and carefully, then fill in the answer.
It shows 12:01
